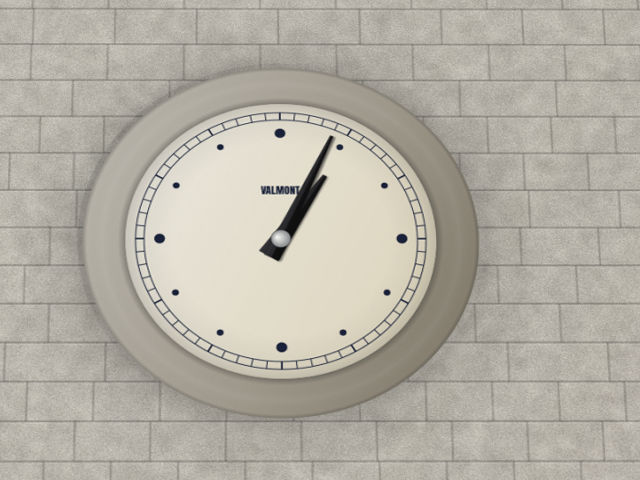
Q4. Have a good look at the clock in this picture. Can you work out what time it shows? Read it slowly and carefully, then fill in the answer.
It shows 1:04
